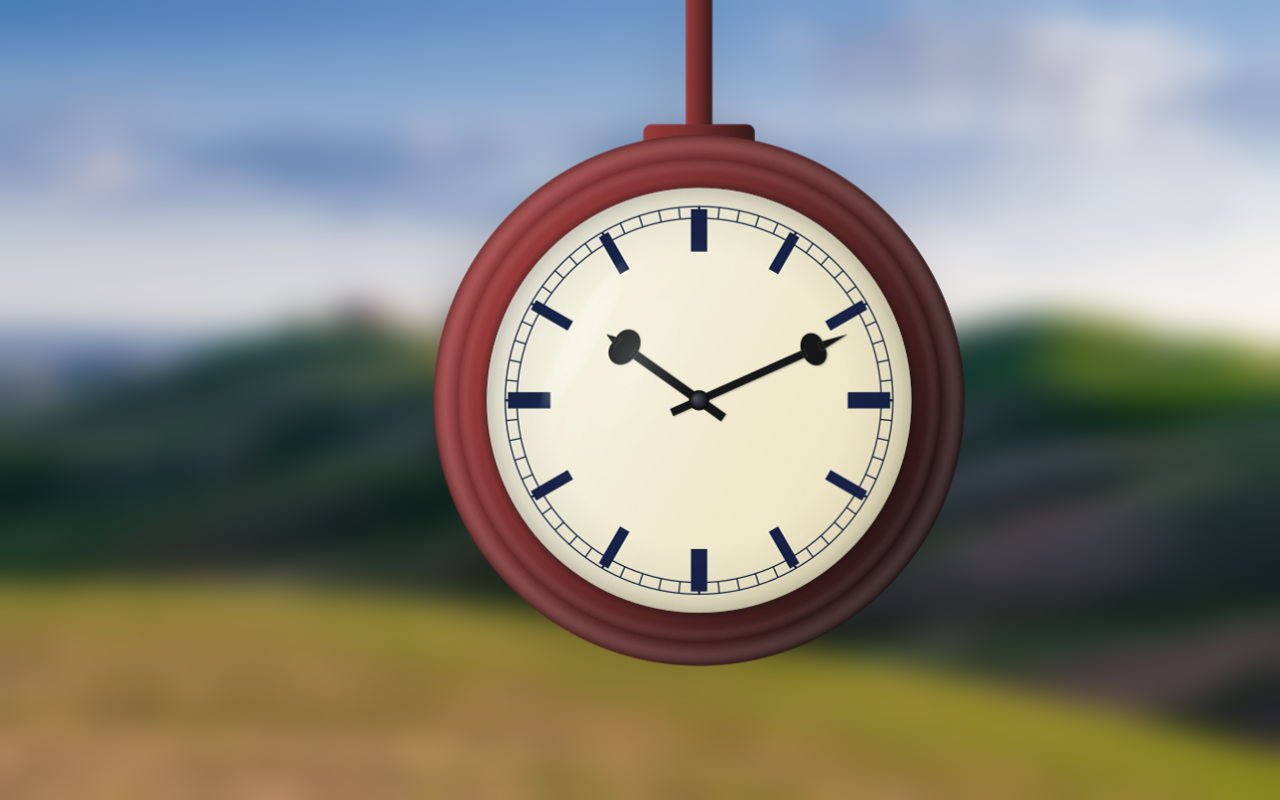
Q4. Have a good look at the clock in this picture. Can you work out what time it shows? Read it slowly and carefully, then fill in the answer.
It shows 10:11
